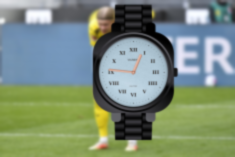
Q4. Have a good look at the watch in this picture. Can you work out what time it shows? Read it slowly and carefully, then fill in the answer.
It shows 12:46
